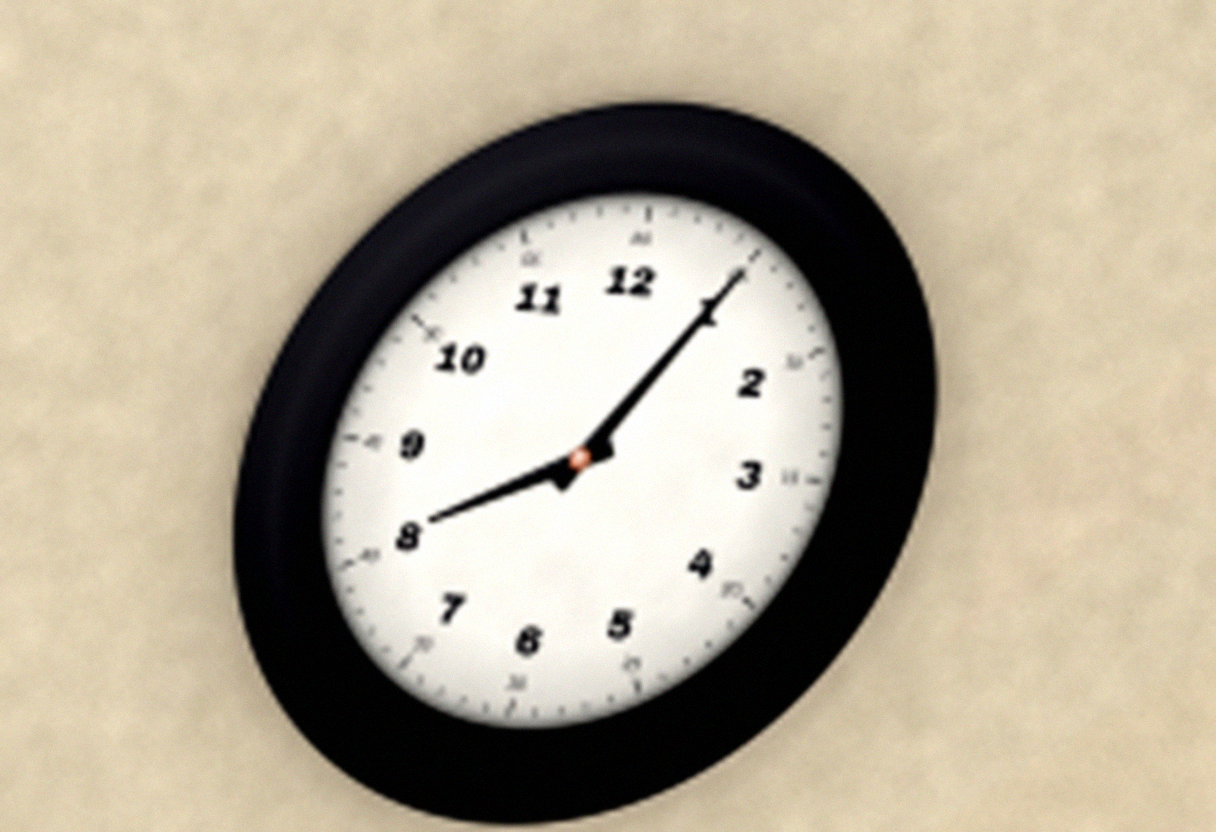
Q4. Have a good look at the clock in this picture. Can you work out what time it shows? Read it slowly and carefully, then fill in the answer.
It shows 8:05
